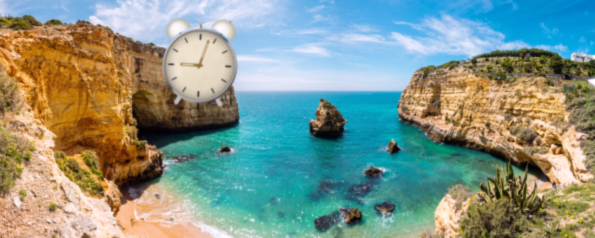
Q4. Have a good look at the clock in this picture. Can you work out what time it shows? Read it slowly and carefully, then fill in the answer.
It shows 9:03
